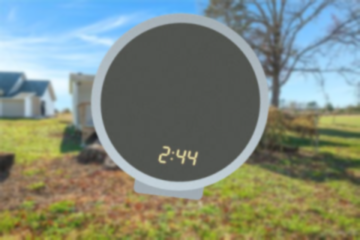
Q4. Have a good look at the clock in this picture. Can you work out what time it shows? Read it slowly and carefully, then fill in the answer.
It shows 2:44
